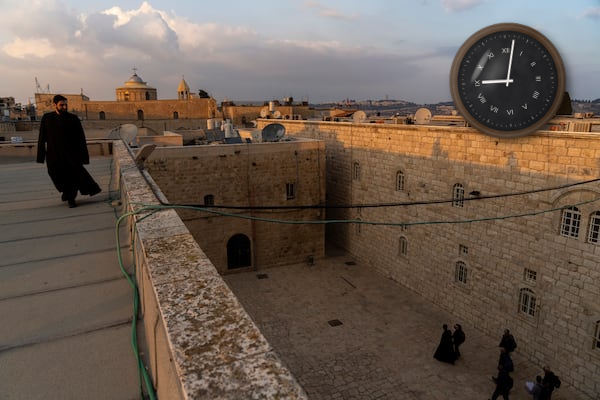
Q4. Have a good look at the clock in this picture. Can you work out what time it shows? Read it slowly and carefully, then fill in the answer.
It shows 9:02
